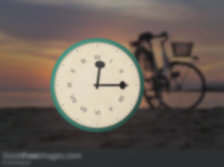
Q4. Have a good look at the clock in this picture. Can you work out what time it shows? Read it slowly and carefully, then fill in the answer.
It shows 12:15
